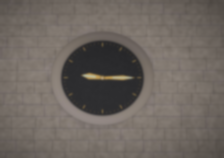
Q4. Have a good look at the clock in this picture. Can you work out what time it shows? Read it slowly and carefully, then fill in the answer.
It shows 9:15
